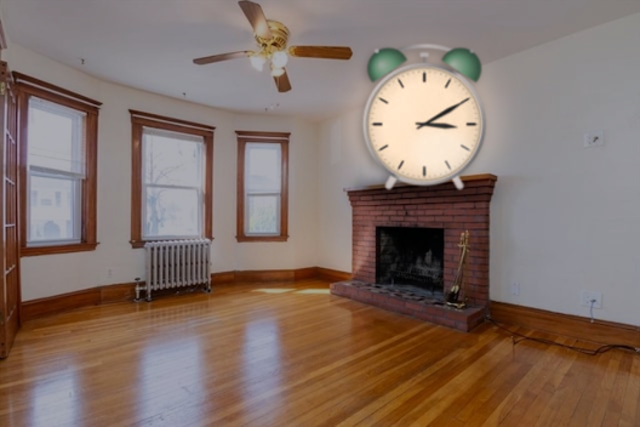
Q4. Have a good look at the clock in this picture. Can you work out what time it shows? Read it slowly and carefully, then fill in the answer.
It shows 3:10
